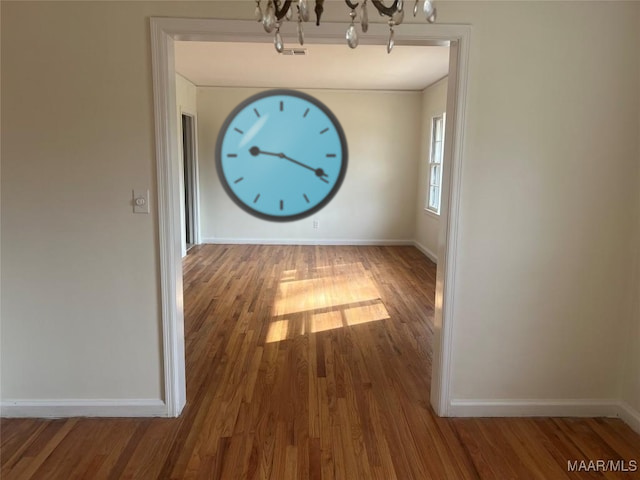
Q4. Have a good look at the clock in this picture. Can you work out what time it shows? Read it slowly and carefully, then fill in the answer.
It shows 9:19
